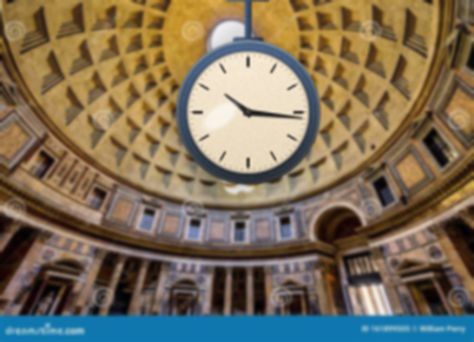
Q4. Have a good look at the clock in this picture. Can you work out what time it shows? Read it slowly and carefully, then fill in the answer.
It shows 10:16
